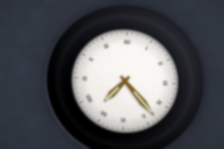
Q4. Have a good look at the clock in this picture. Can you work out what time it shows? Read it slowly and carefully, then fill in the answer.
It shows 7:23
